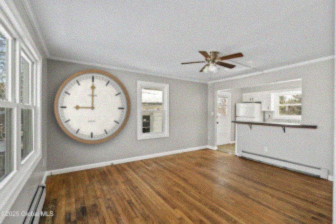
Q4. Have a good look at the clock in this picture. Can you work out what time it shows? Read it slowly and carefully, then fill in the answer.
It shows 9:00
